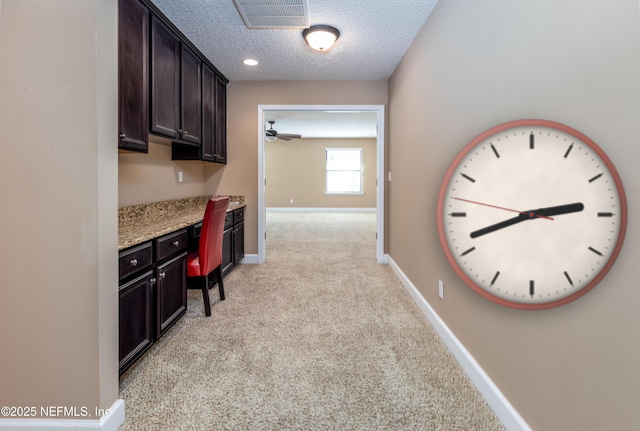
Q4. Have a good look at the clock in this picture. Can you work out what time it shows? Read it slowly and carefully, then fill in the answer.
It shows 2:41:47
